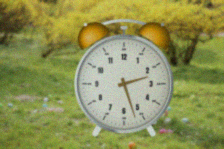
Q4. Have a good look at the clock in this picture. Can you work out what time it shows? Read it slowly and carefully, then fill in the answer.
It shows 2:27
